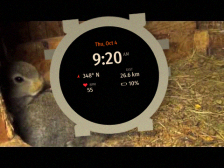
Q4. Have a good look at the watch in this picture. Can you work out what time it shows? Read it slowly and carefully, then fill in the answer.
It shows 9:20
